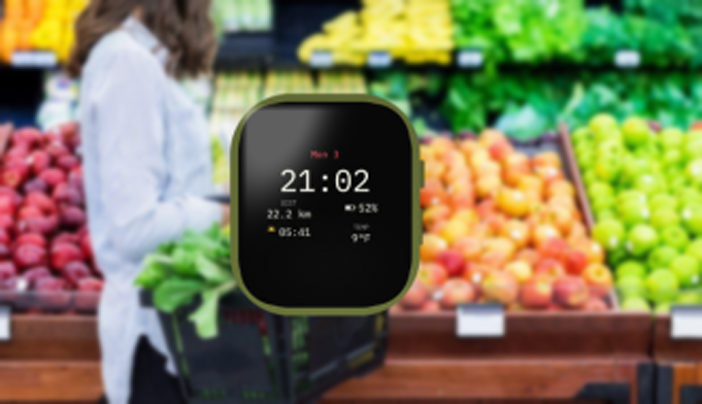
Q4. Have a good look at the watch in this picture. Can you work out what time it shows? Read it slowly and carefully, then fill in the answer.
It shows 21:02
